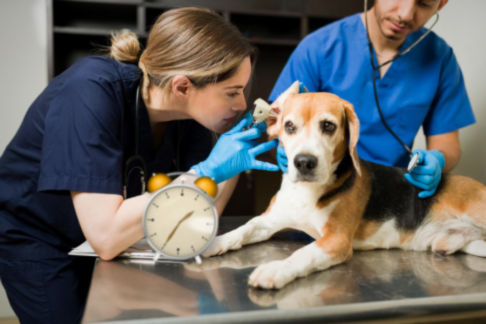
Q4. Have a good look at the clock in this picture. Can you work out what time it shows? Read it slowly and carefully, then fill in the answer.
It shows 1:35
